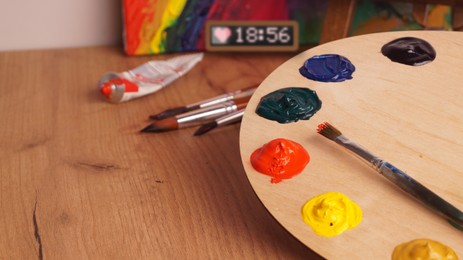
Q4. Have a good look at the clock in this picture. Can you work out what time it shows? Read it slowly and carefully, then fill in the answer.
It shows 18:56
